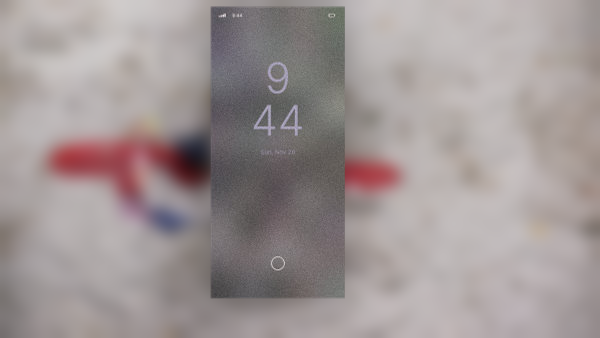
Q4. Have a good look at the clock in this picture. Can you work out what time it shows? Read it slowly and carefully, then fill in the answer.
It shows 9:44
